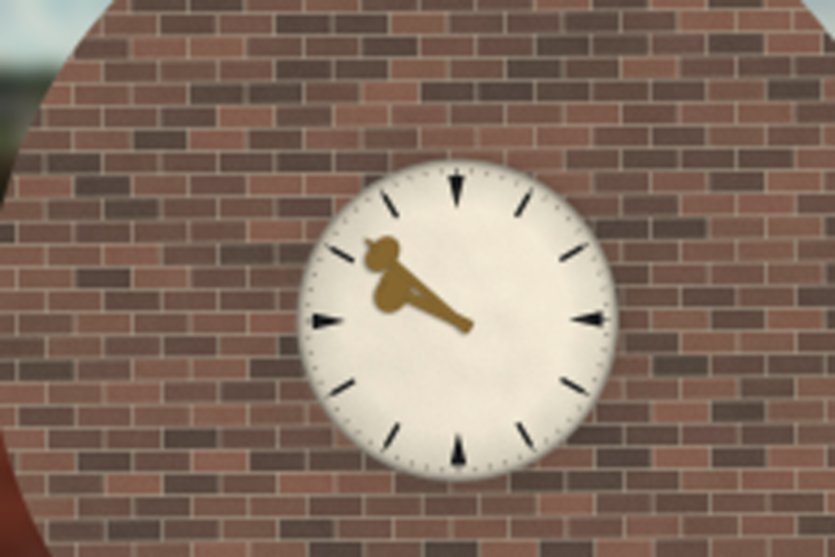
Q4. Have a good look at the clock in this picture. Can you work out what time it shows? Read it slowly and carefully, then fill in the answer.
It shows 9:52
